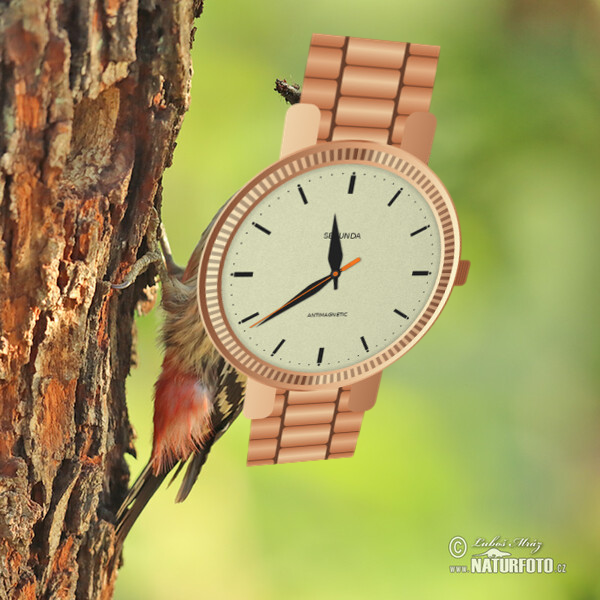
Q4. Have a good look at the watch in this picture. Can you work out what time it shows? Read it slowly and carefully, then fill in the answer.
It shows 11:38:39
